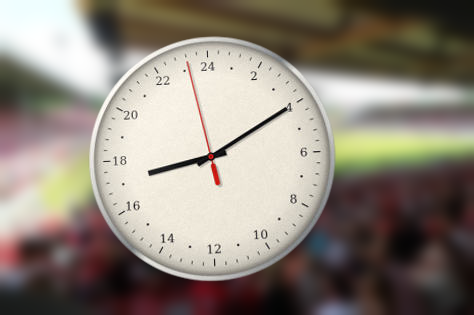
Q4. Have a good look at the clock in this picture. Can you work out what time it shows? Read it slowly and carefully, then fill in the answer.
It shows 17:09:58
